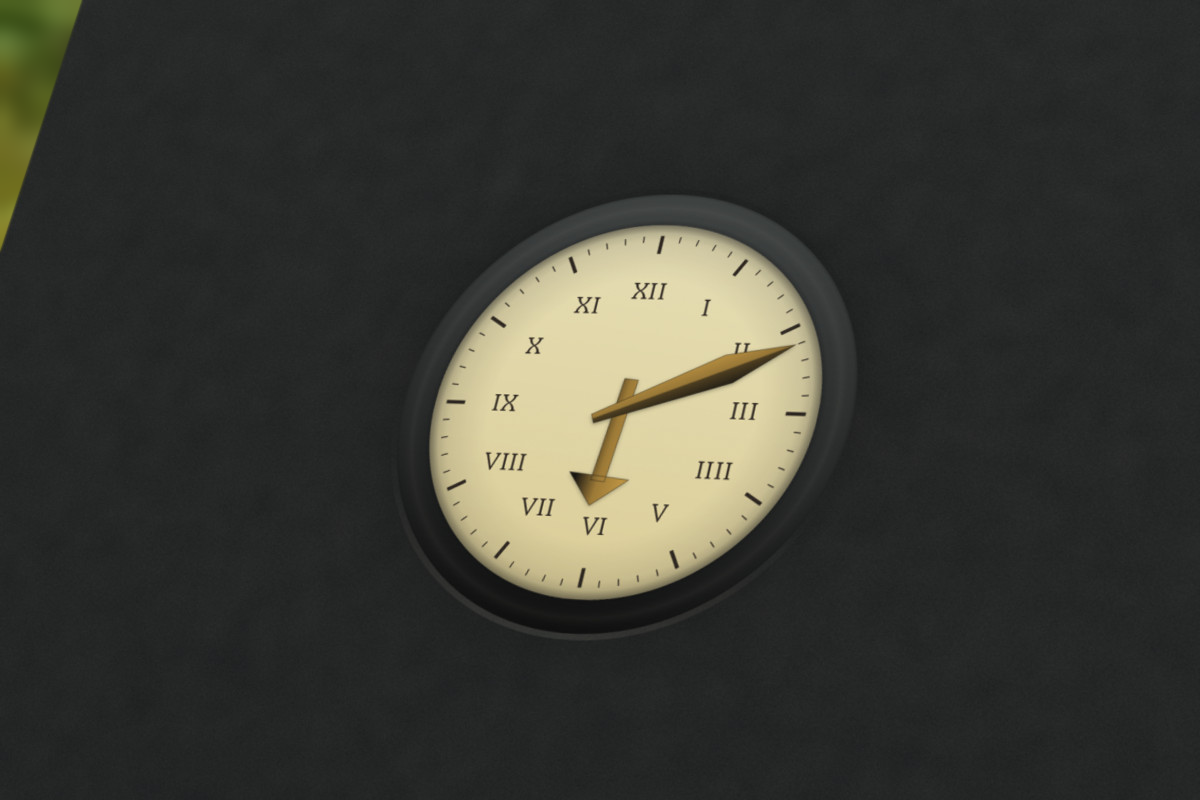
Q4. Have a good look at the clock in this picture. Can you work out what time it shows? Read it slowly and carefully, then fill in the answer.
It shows 6:11
